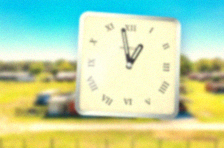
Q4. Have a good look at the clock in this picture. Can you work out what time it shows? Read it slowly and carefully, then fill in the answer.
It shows 12:58
